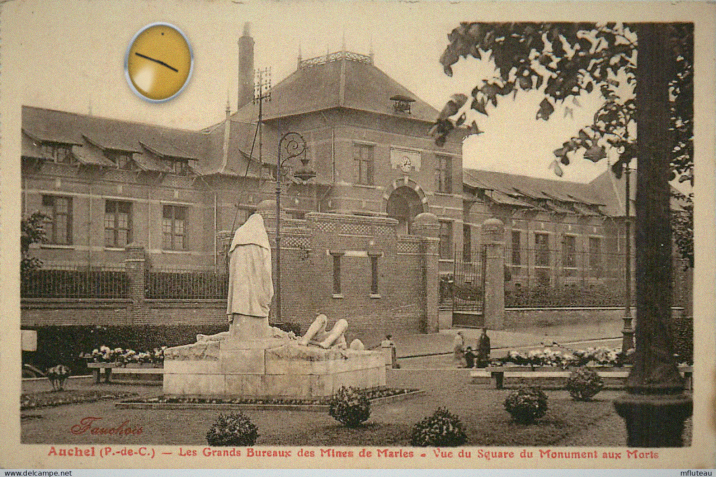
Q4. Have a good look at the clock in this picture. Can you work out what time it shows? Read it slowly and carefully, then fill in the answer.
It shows 3:48
